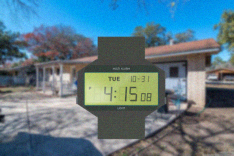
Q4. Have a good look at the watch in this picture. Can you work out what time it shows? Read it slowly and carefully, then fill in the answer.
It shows 4:15:08
